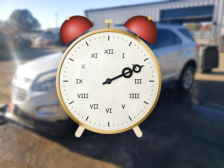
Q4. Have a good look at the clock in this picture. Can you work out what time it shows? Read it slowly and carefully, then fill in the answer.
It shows 2:11
